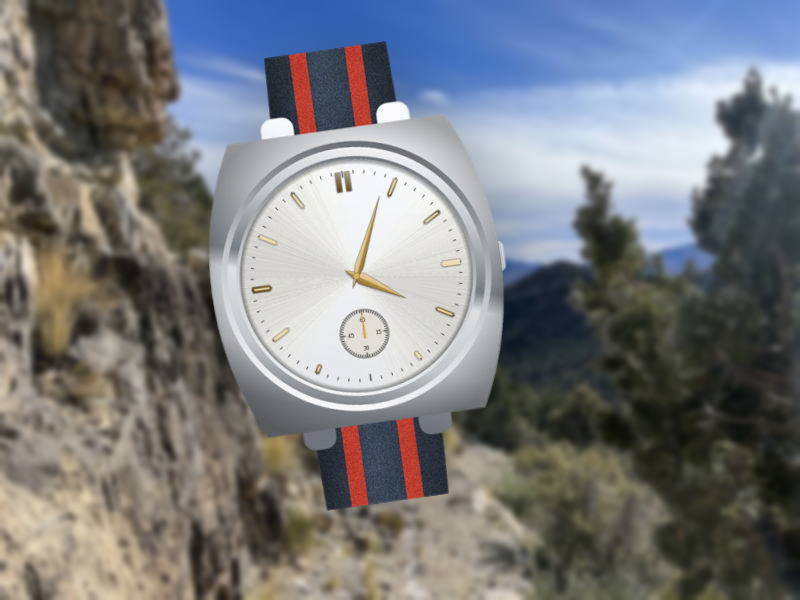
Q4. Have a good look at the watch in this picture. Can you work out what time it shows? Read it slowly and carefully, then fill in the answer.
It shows 4:04
